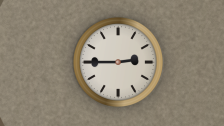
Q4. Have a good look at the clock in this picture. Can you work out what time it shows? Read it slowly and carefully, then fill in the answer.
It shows 2:45
